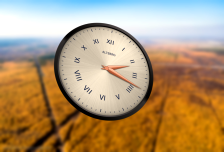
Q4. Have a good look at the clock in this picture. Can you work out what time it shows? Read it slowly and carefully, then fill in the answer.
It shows 2:18
